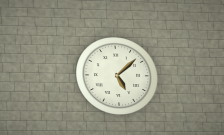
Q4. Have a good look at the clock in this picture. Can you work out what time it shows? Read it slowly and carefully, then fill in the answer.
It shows 5:08
